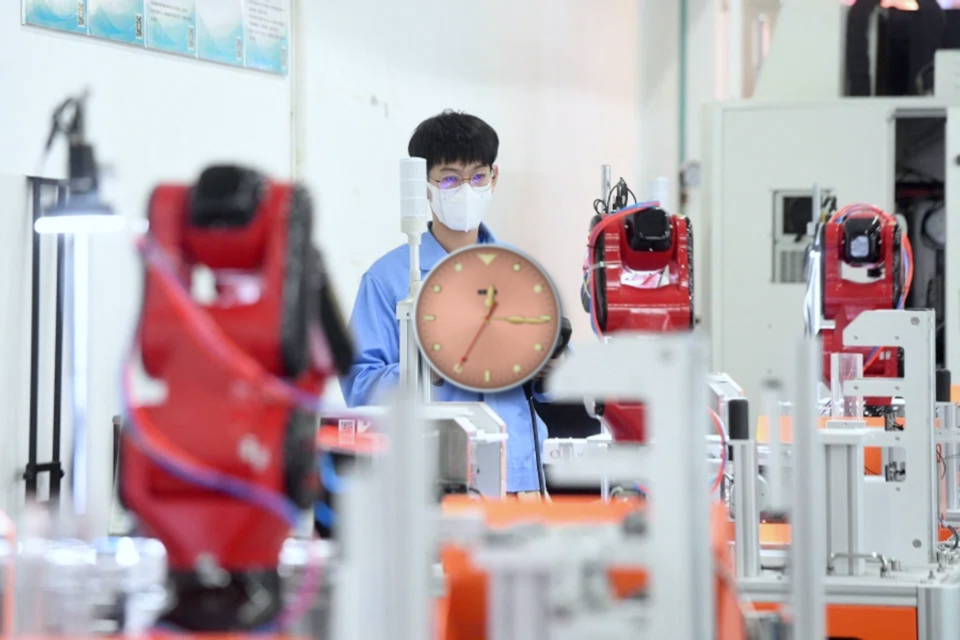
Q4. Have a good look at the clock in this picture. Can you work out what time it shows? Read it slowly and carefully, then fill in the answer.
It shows 12:15:35
